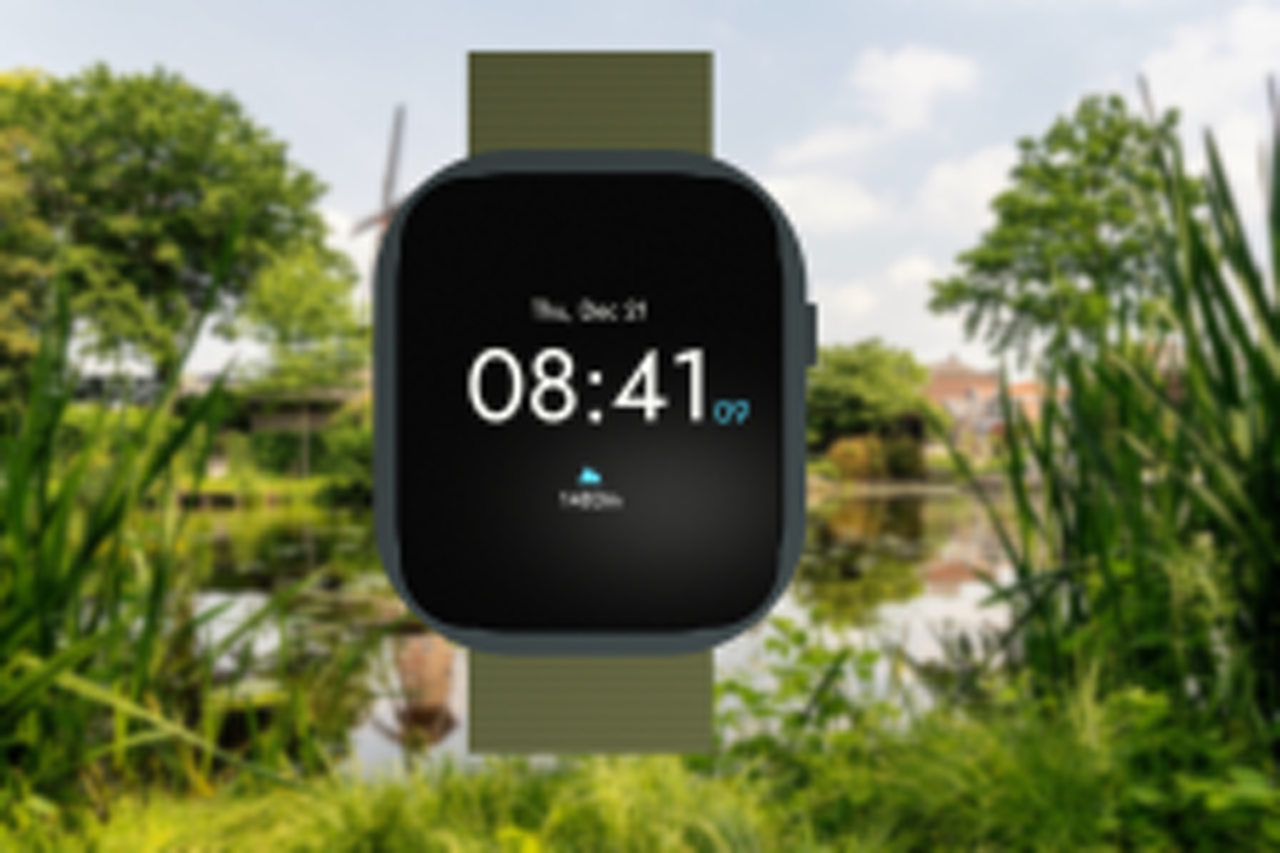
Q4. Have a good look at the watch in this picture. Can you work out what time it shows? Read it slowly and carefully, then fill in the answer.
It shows 8:41
